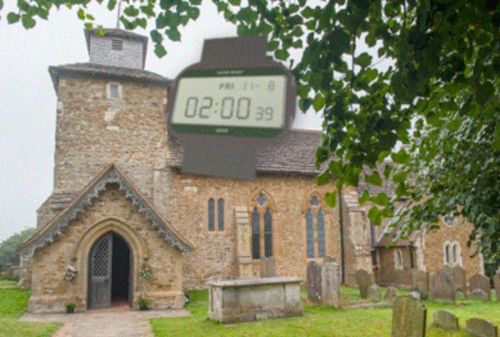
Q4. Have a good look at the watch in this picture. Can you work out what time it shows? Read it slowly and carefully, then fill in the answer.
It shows 2:00:39
